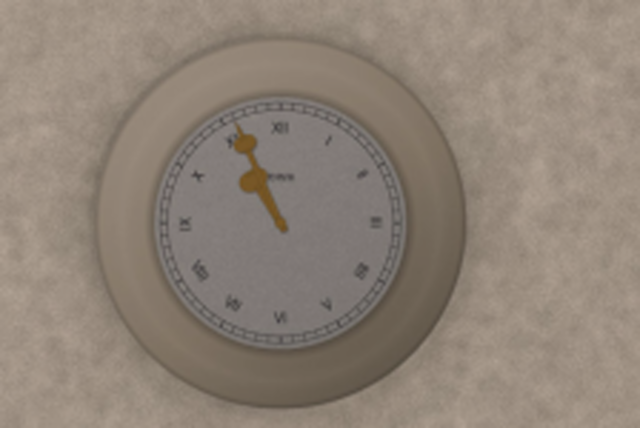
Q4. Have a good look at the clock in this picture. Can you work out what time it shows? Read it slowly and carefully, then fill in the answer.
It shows 10:56
